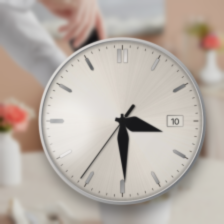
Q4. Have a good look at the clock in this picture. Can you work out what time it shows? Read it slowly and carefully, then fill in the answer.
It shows 3:29:36
